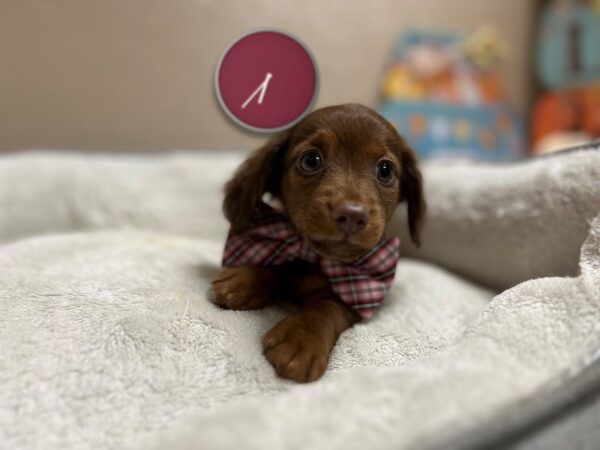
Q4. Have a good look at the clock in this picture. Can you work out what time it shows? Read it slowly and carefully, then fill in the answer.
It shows 6:37
